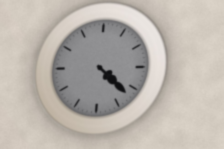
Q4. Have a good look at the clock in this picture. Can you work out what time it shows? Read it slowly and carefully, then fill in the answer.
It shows 4:22
